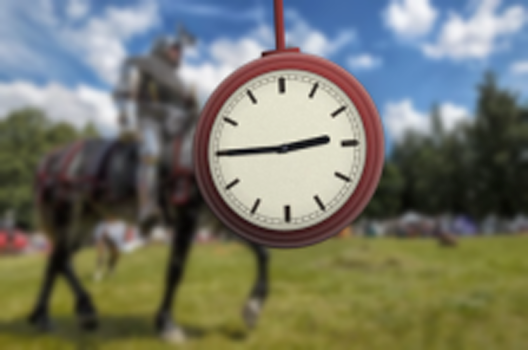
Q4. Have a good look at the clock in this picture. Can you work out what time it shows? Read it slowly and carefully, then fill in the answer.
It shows 2:45
